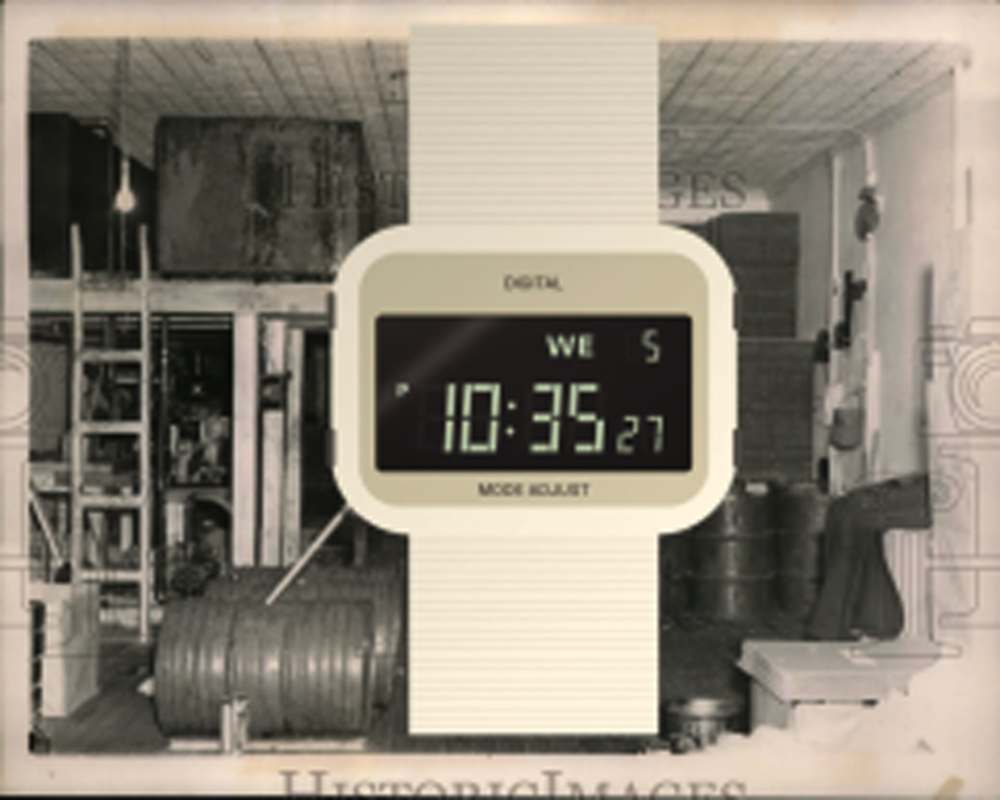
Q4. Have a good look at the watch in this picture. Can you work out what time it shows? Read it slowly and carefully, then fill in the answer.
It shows 10:35:27
